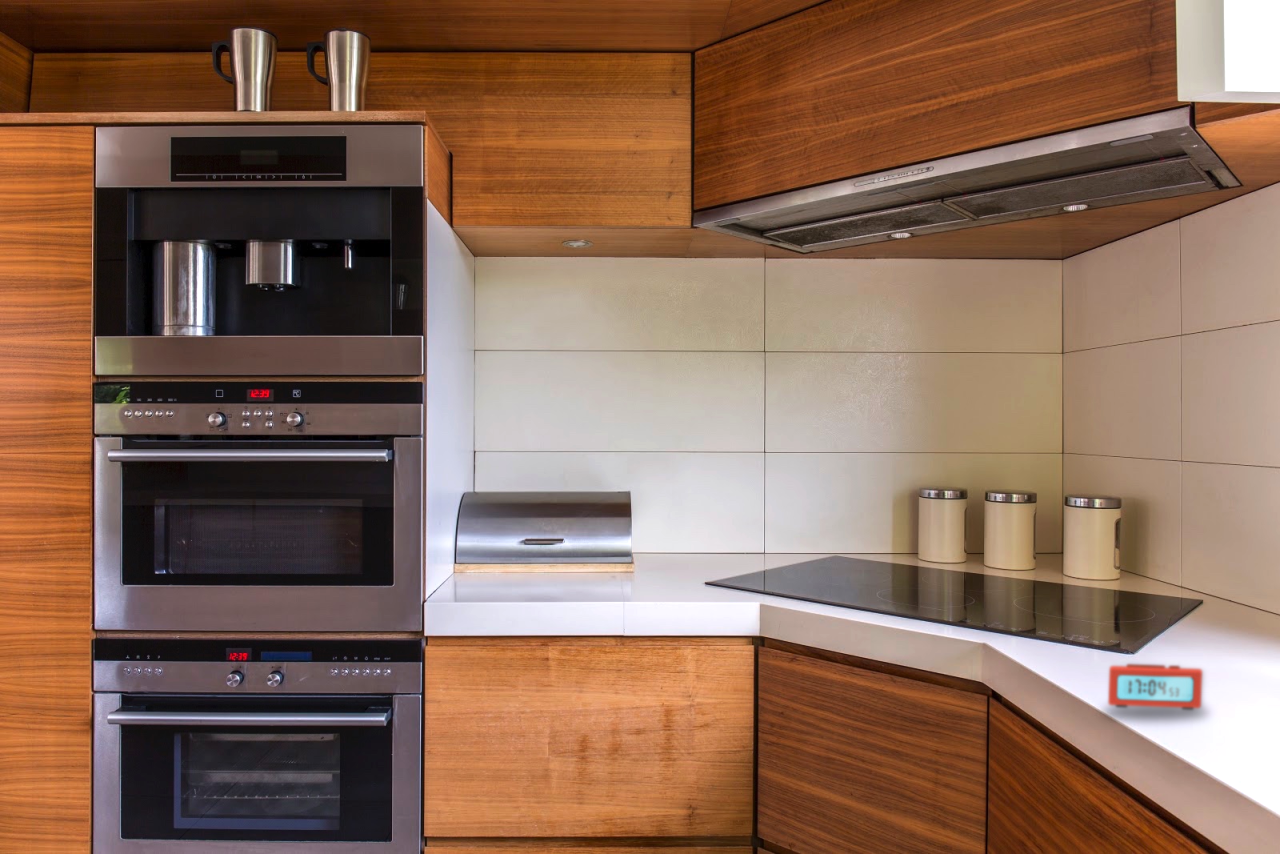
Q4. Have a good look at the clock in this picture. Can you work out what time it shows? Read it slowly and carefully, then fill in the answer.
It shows 17:04
